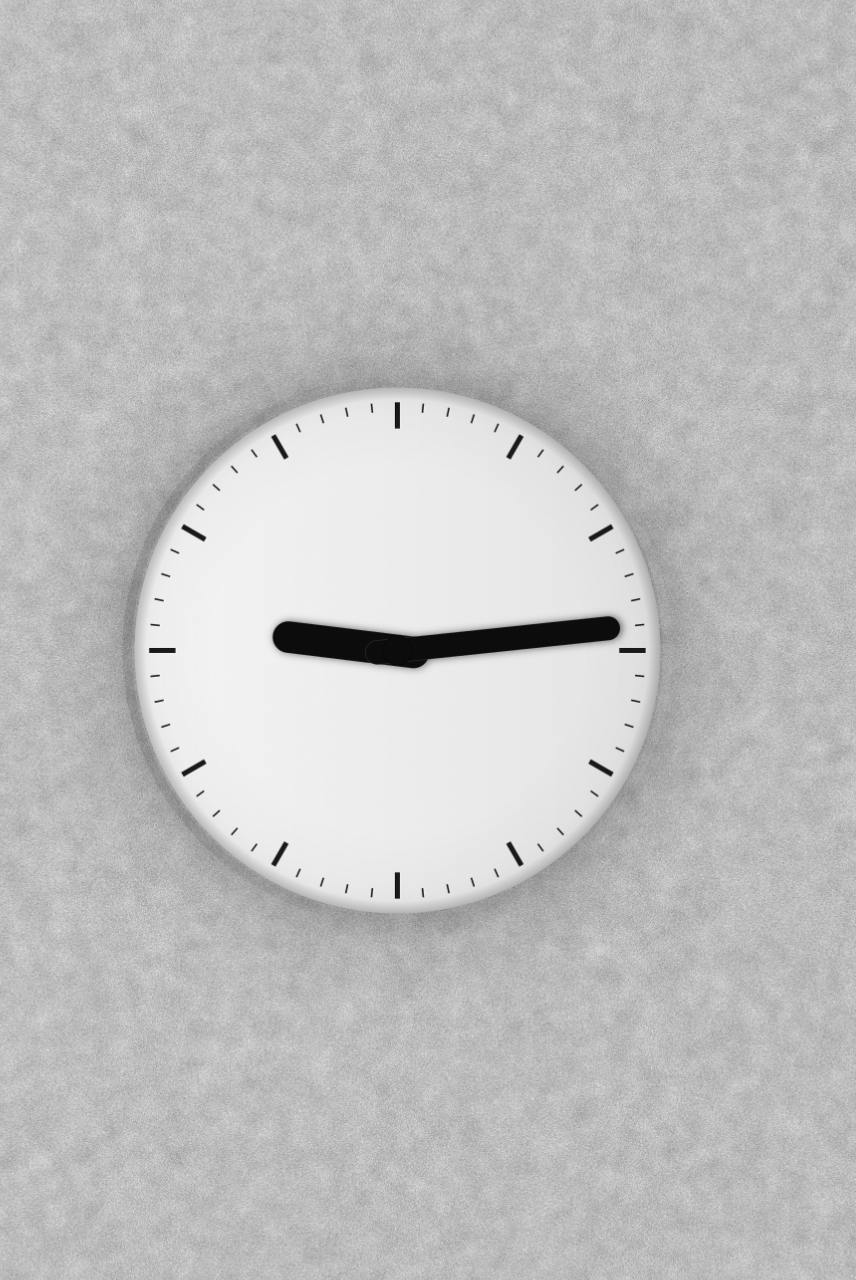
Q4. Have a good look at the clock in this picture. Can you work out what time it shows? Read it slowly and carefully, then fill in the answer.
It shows 9:14
